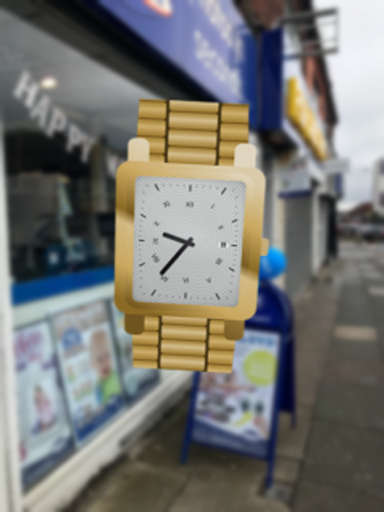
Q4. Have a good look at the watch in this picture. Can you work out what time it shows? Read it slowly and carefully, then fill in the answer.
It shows 9:36
